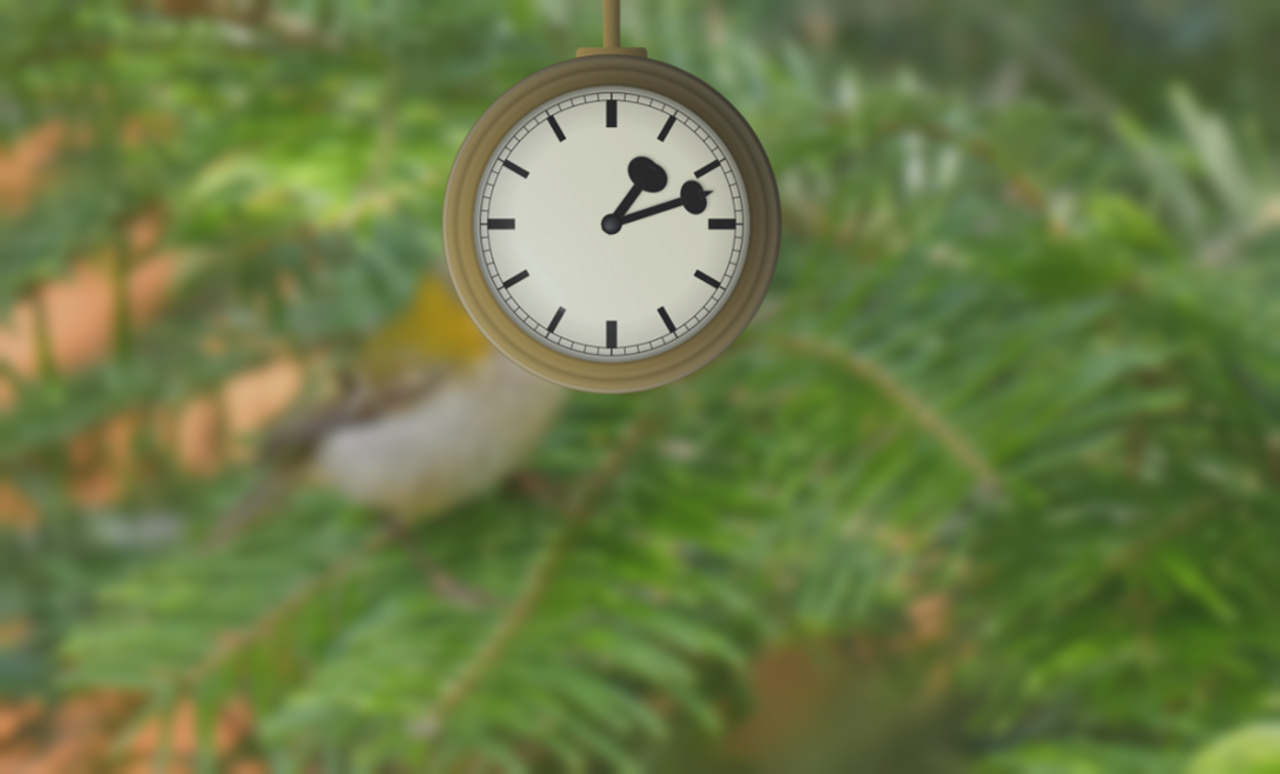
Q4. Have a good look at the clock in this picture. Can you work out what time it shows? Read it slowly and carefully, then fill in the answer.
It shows 1:12
